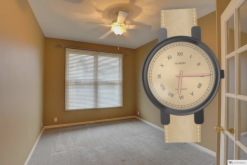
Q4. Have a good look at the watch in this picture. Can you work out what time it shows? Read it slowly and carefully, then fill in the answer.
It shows 6:15
